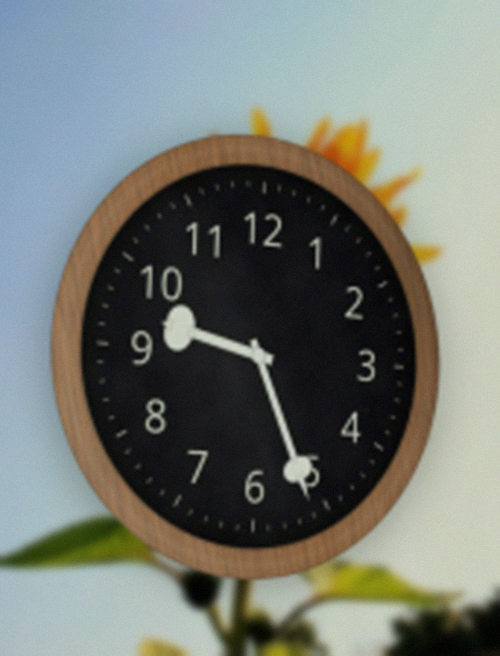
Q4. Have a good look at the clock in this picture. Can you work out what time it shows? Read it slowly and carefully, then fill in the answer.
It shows 9:26
